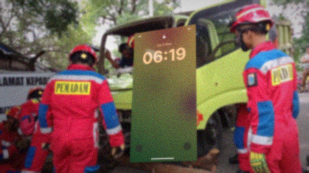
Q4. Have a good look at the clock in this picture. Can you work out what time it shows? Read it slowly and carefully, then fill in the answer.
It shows 6:19
